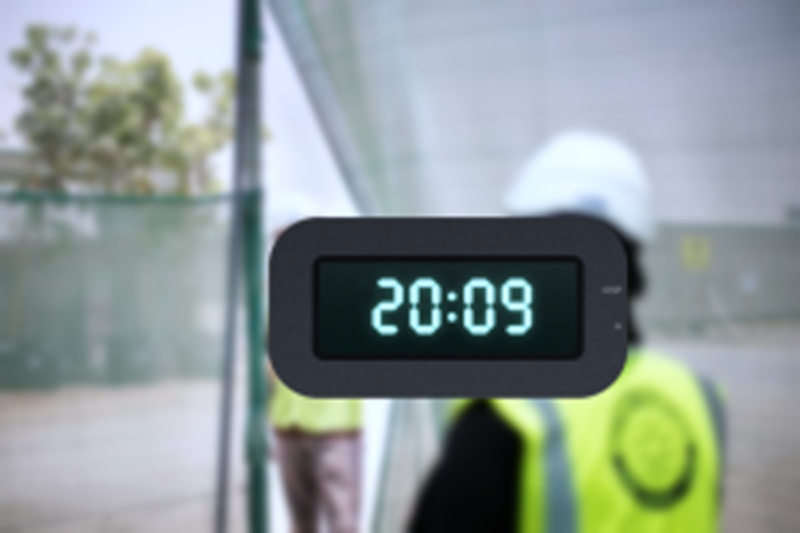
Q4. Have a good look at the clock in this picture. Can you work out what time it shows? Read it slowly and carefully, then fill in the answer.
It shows 20:09
